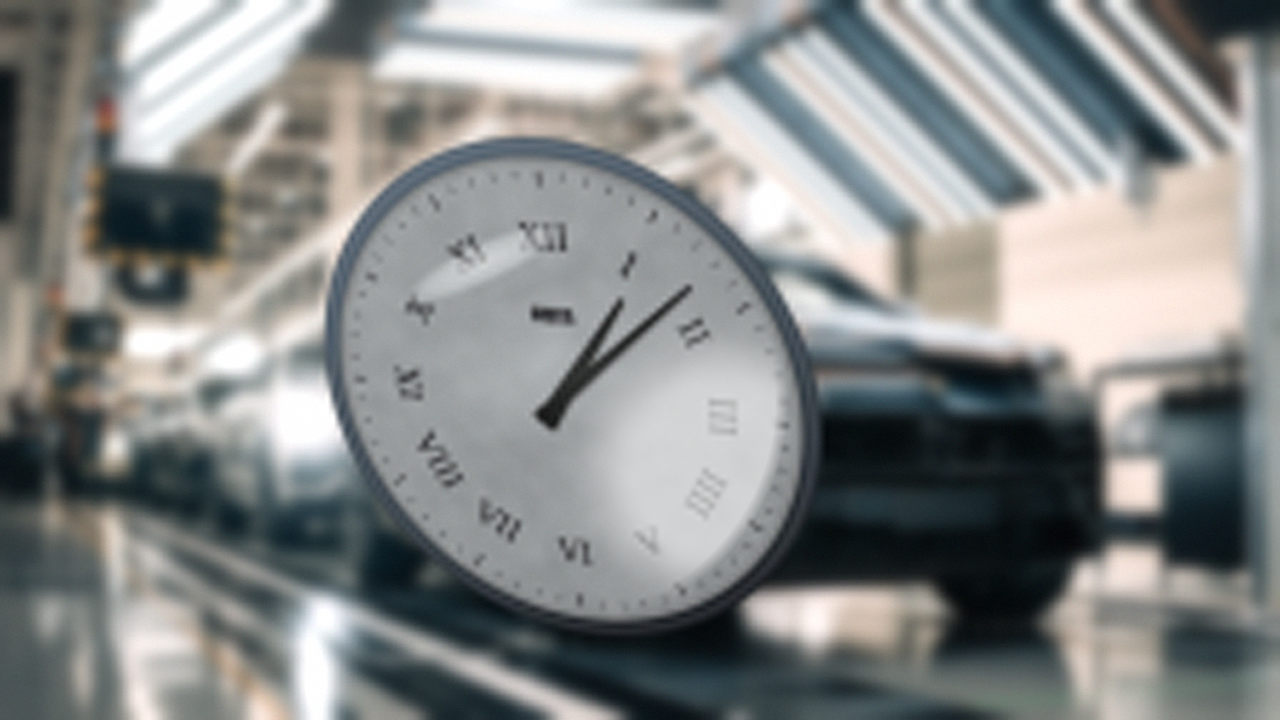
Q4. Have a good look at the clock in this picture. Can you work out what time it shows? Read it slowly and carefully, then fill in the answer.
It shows 1:08
